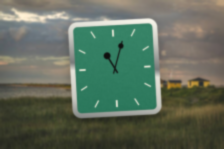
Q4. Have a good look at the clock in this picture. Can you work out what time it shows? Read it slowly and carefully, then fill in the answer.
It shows 11:03
